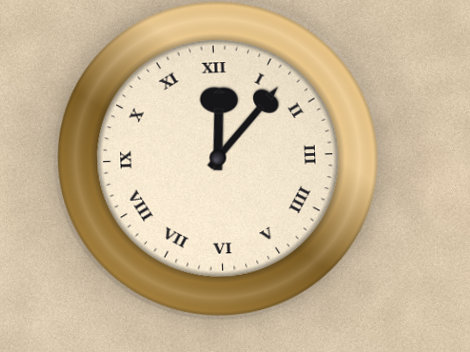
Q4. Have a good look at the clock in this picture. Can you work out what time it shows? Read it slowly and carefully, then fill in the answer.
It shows 12:07
